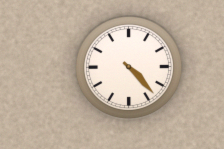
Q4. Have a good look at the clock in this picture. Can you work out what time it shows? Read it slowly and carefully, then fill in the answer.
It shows 4:23
